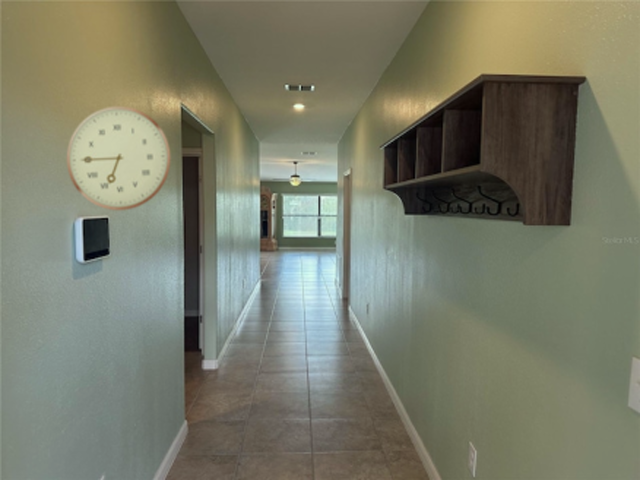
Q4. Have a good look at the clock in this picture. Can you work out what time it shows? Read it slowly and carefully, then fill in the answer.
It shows 6:45
